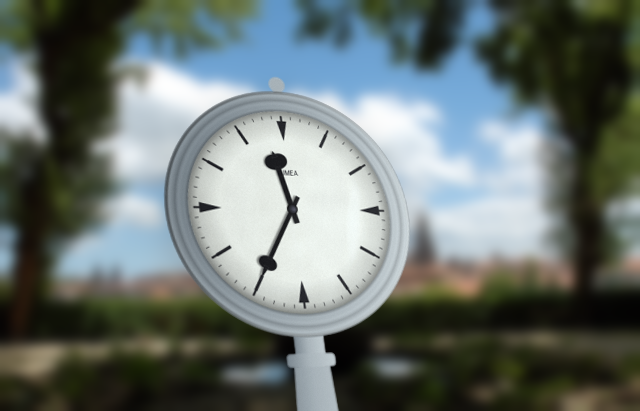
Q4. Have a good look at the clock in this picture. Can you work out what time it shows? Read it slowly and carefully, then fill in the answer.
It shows 11:35
